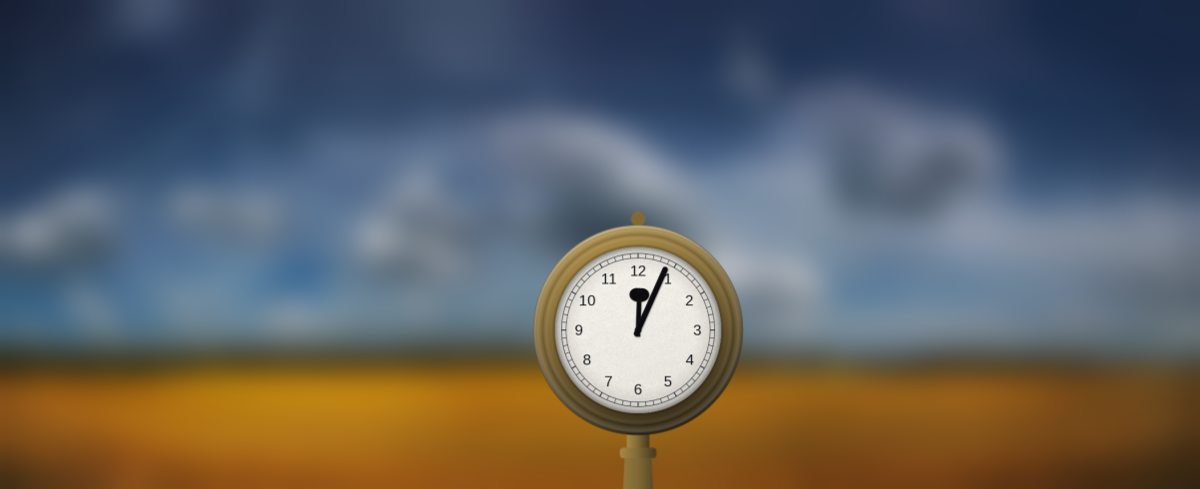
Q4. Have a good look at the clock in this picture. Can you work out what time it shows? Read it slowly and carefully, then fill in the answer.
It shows 12:04
